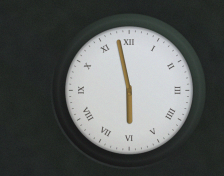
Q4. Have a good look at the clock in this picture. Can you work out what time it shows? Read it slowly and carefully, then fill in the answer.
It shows 5:58
